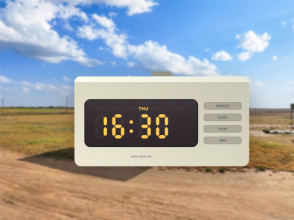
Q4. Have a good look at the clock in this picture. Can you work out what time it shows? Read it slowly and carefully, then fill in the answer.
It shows 16:30
